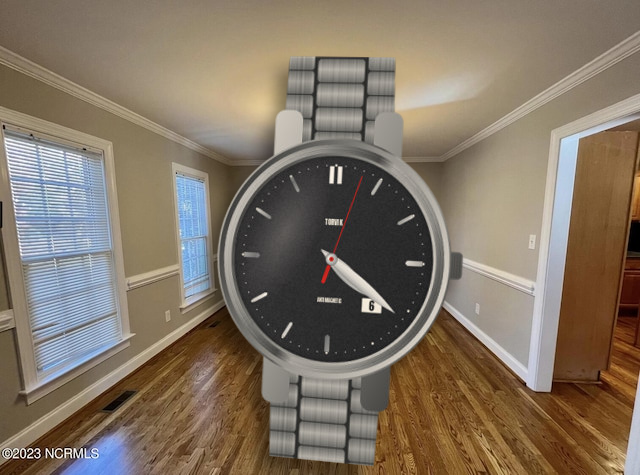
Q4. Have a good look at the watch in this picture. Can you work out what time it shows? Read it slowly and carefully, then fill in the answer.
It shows 4:21:03
